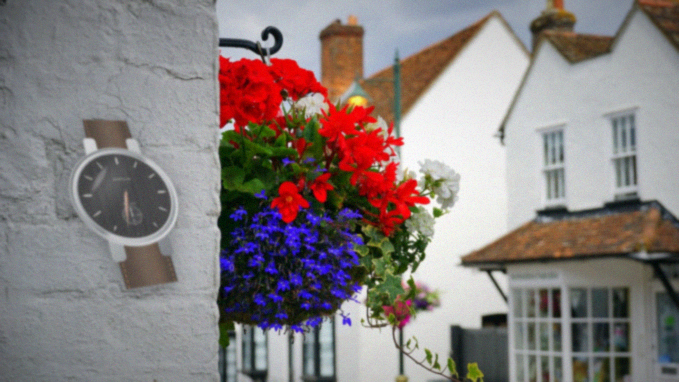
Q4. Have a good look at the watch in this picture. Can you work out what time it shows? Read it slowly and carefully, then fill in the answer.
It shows 6:32
